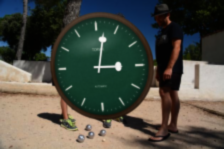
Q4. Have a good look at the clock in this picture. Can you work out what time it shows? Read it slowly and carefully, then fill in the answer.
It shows 3:02
